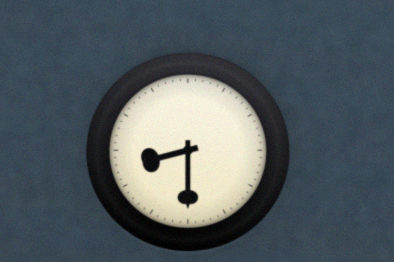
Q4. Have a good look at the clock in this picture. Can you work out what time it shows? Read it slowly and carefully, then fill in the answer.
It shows 8:30
